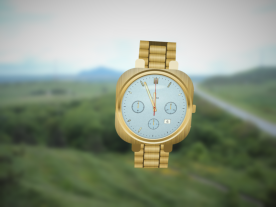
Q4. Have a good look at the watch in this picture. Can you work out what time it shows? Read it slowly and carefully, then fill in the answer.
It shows 11:56
